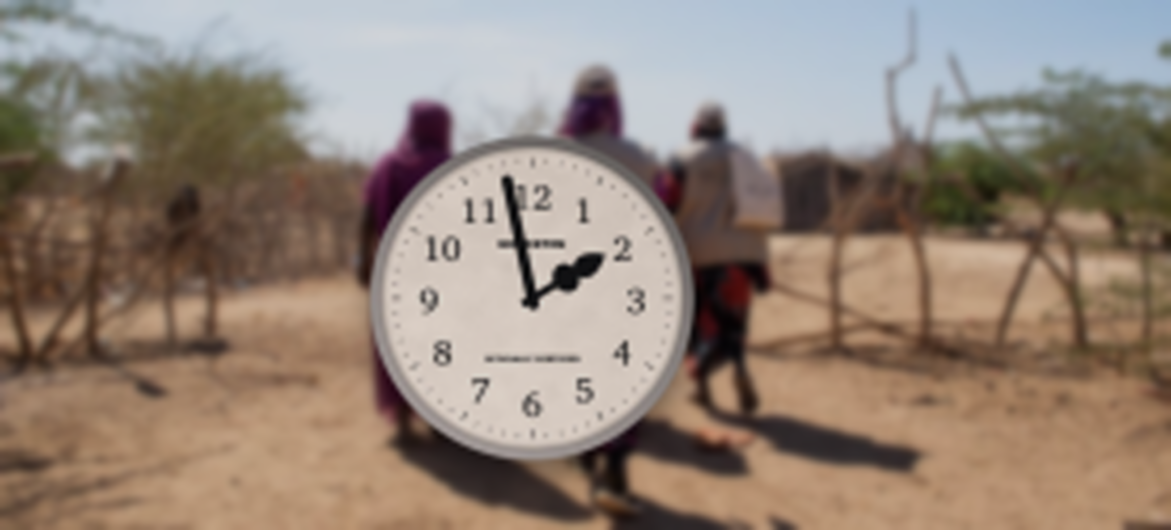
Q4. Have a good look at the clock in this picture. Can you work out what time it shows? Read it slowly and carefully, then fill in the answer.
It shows 1:58
